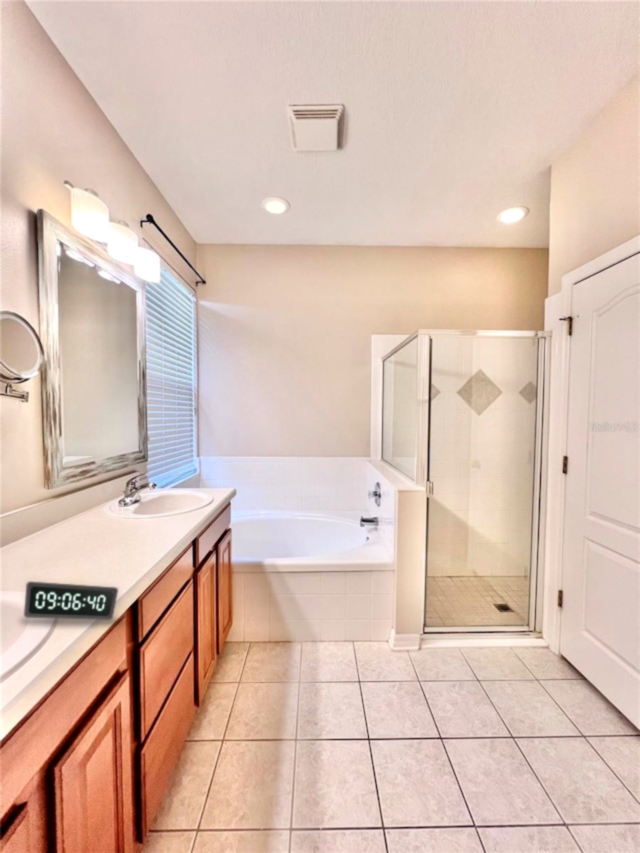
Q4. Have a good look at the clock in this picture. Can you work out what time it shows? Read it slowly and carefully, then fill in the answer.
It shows 9:06:40
